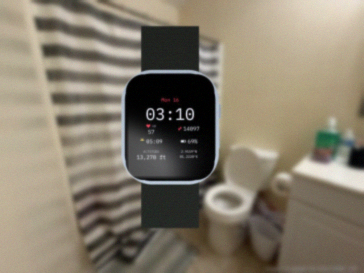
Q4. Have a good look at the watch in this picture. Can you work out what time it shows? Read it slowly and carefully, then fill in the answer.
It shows 3:10
